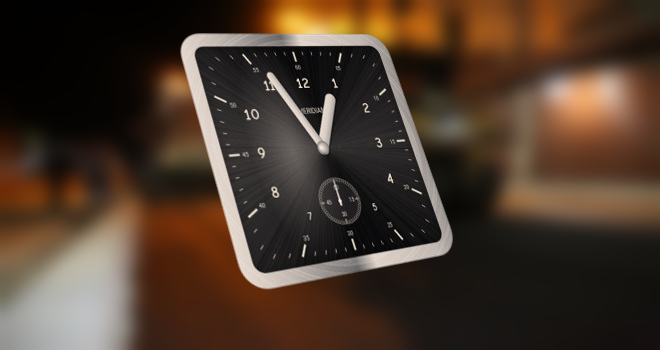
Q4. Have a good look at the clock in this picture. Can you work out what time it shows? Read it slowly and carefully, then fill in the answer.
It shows 12:56
